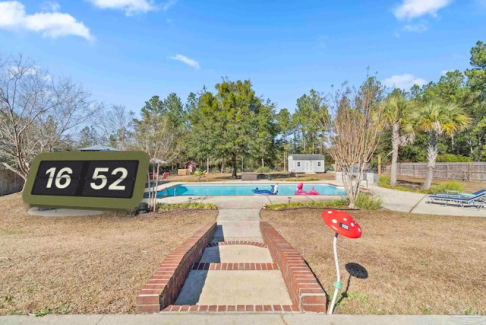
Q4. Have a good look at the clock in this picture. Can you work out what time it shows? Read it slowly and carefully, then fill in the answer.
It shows 16:52
